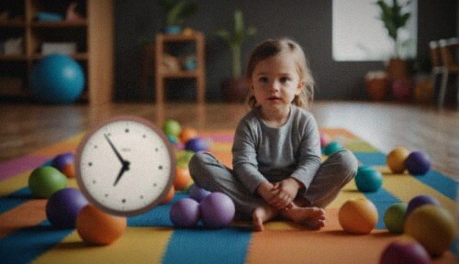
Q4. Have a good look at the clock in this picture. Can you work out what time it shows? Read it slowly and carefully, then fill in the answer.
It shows 6:54
